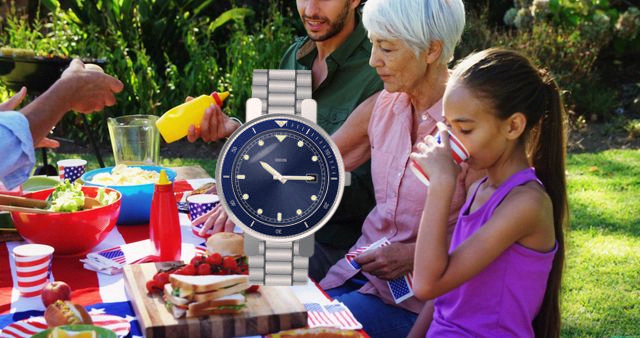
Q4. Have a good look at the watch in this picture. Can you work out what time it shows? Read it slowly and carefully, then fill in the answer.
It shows 10:15
